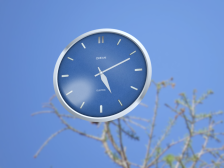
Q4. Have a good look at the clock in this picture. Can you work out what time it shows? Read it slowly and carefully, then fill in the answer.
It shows 5:11
